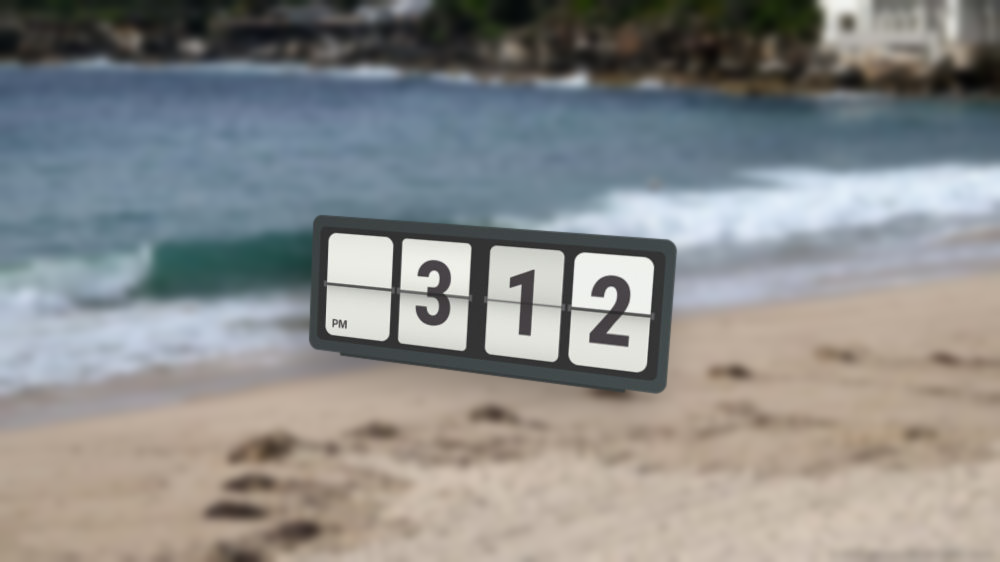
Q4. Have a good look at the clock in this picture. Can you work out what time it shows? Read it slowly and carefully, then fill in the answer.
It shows 3:12
